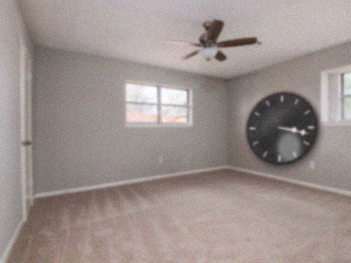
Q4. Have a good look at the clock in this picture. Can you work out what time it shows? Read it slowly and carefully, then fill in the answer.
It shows 3:17
